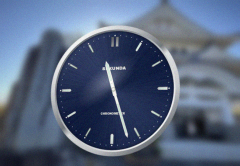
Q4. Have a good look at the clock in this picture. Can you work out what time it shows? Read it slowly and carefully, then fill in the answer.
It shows 11:27
